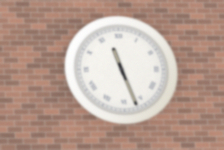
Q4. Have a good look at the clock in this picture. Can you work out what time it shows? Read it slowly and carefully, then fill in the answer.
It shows 11:27
